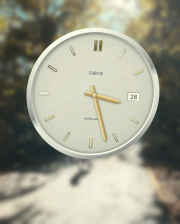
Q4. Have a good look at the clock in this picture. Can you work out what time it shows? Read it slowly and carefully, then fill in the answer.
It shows 3:27
